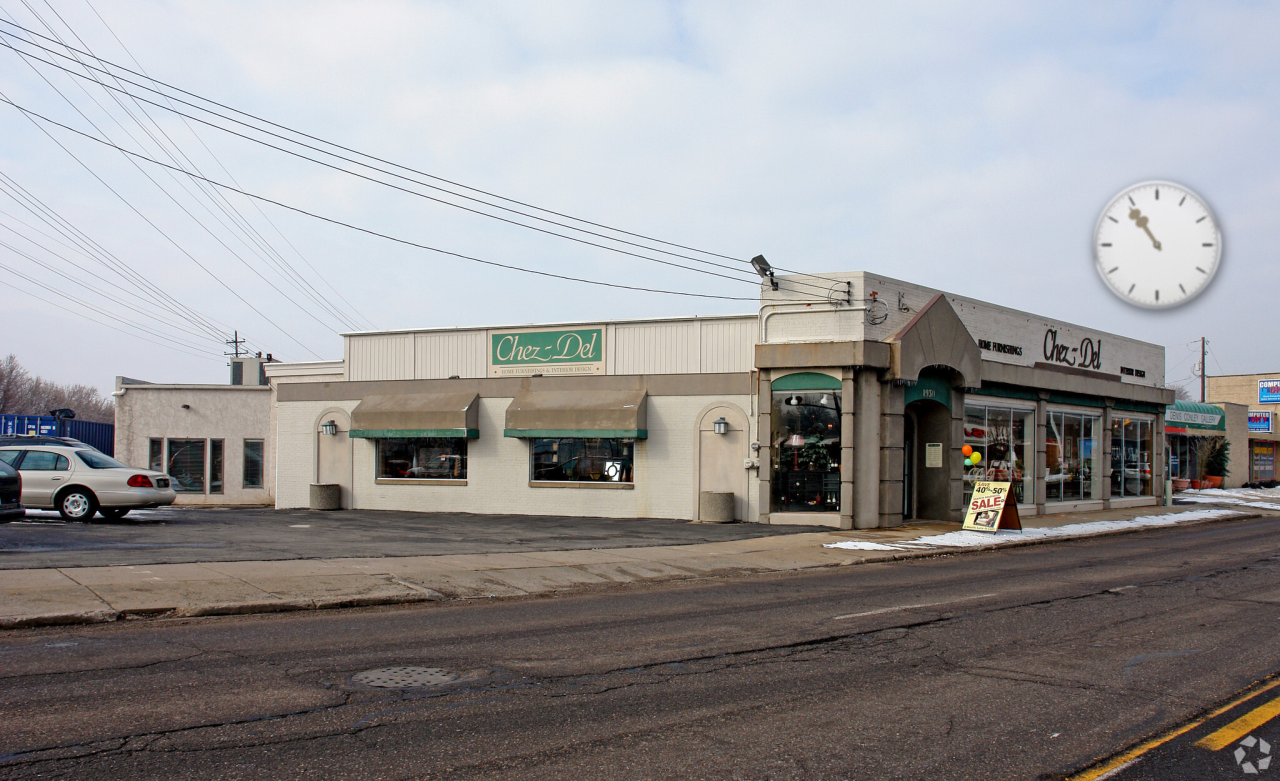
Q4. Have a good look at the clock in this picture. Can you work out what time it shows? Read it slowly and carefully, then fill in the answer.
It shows 10:54
